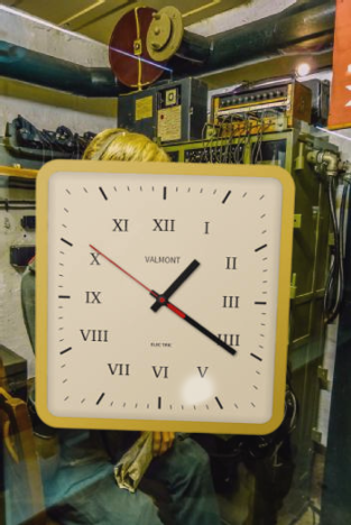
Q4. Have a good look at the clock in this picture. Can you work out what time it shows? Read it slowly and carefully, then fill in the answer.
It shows 1:20:51
